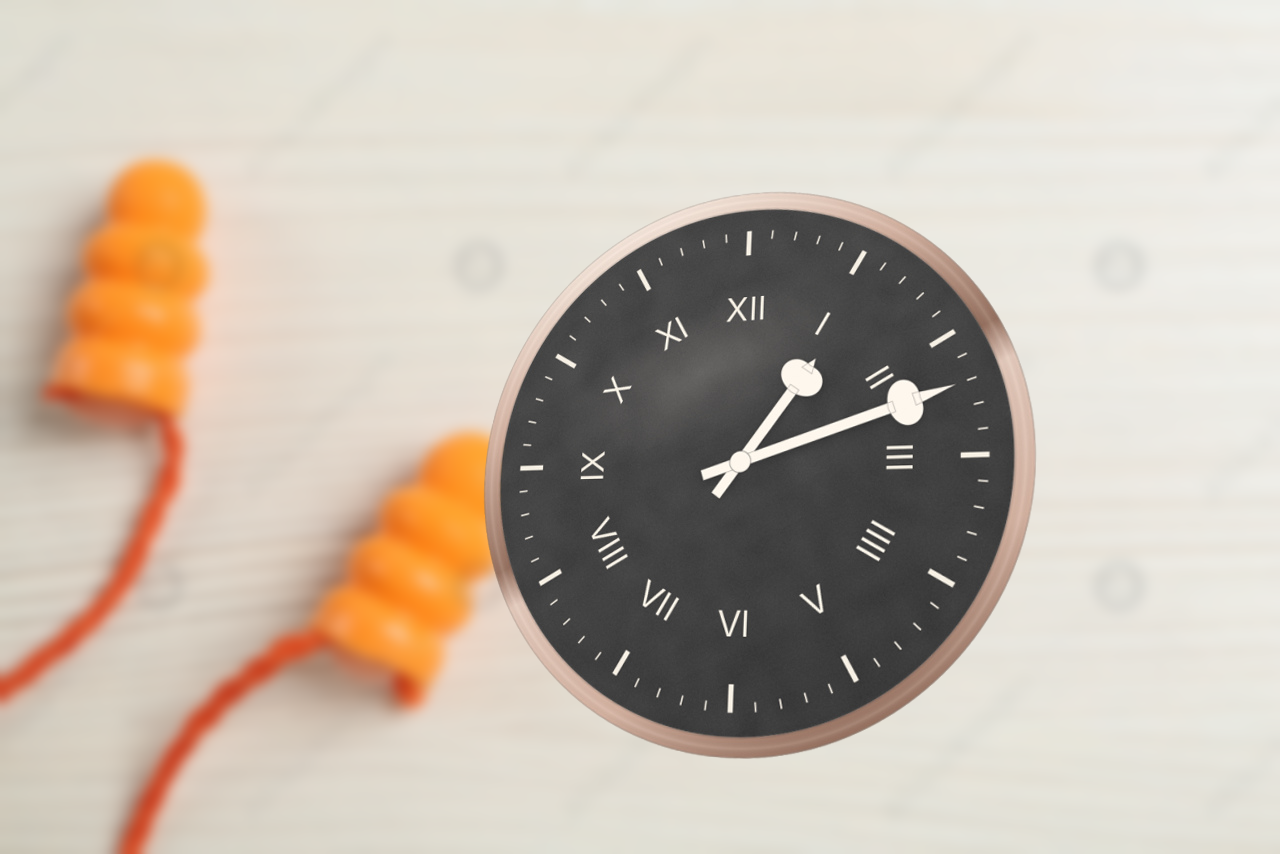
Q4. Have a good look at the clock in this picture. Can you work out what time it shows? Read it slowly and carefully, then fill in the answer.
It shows 1:12
